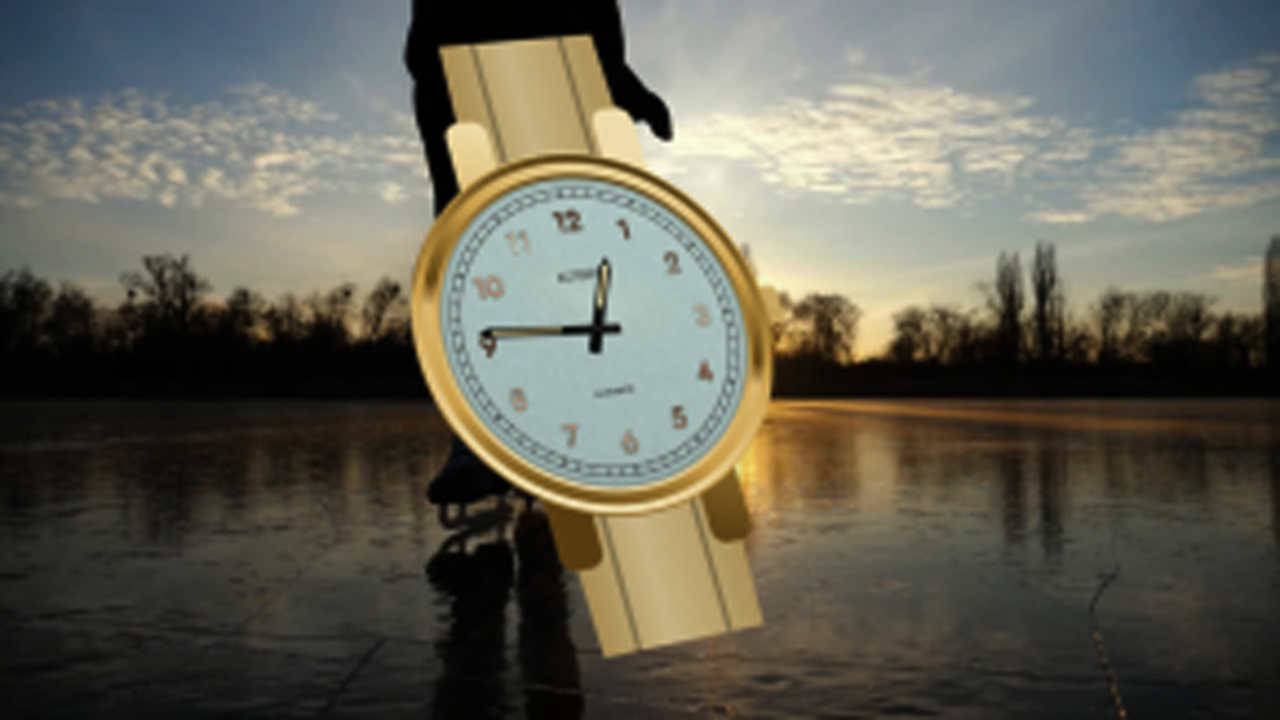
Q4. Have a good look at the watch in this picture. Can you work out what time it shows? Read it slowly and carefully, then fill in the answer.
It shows 12:46
